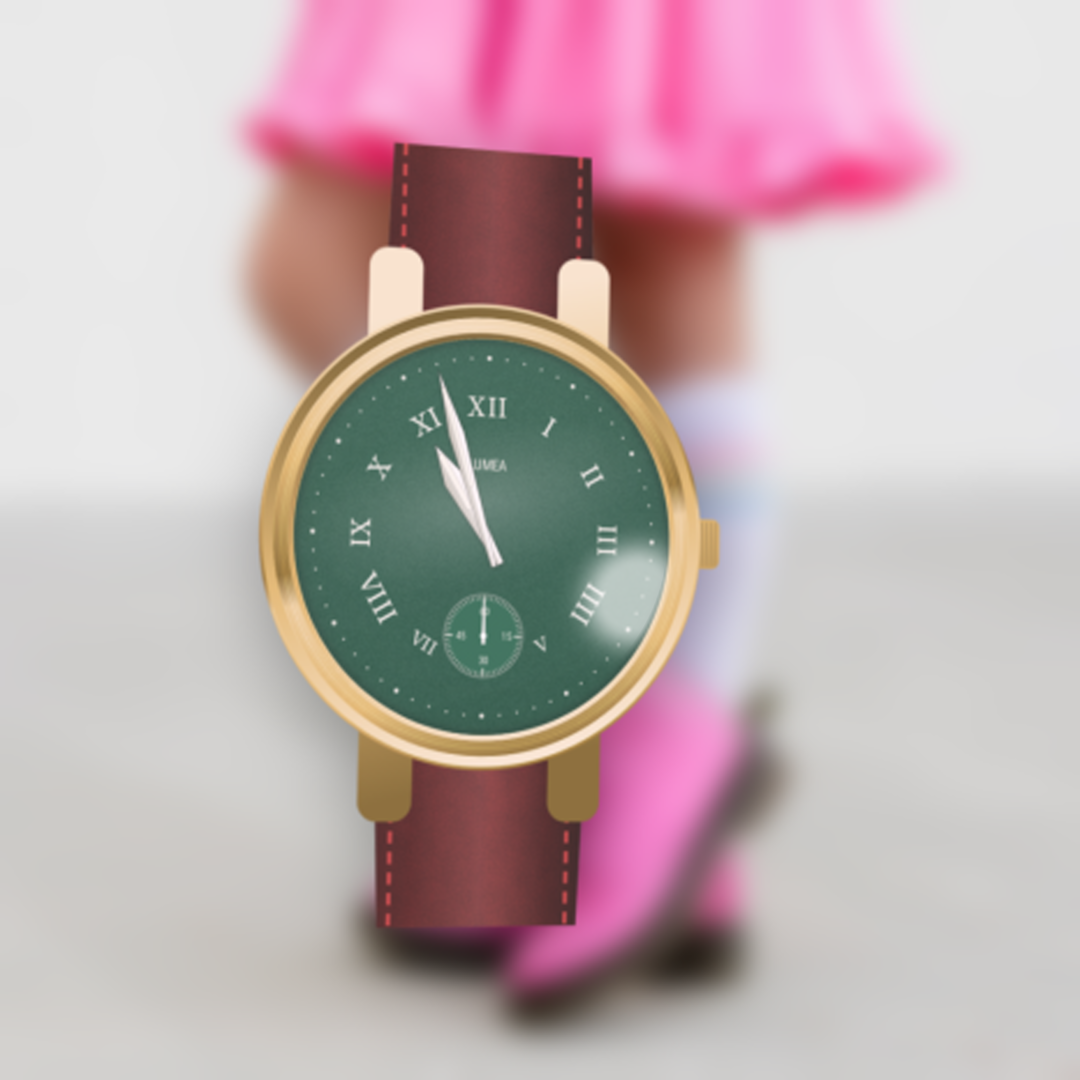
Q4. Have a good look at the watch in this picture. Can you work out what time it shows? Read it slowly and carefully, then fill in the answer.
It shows 10:57
